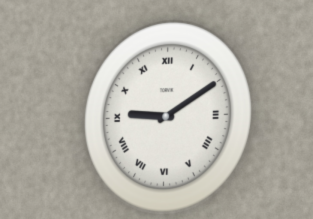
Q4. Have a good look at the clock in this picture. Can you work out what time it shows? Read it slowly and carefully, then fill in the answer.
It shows 9:10
